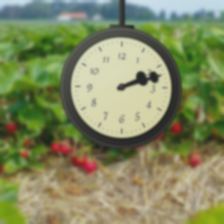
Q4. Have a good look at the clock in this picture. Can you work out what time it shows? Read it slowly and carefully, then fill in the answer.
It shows 2:12
